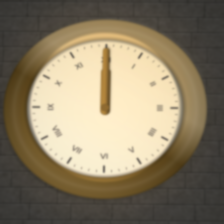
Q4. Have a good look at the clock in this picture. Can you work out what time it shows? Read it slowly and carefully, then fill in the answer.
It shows 12:00
